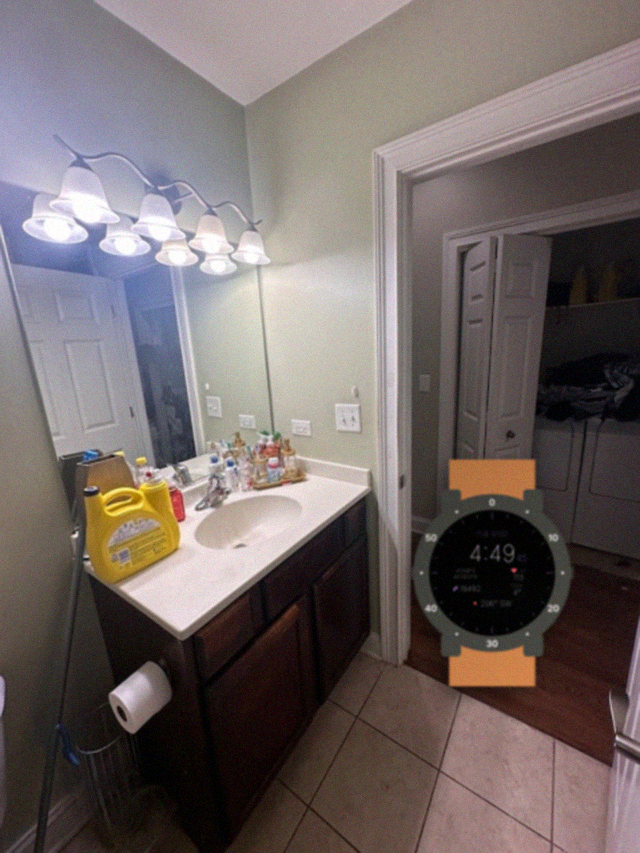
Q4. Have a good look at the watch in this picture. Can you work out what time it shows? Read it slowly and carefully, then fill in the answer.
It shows 4:49
